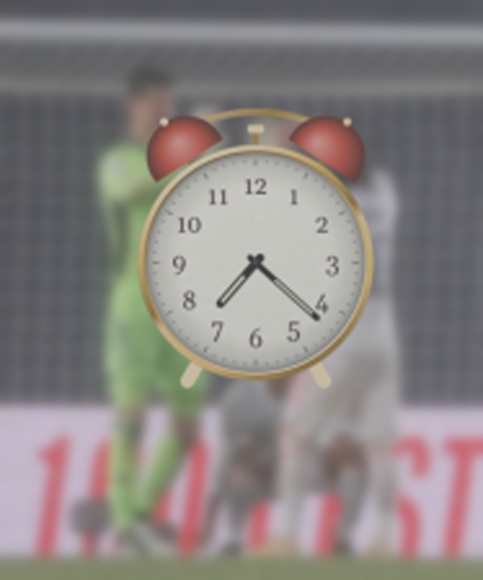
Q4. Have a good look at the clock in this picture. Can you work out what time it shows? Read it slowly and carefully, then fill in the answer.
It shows 7:22
